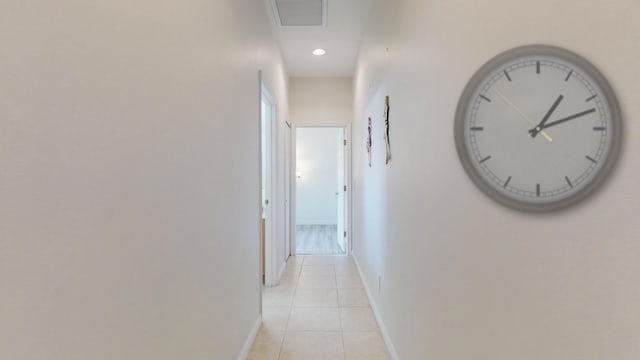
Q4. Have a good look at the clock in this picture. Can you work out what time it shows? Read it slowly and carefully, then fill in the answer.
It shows 1:11:52
